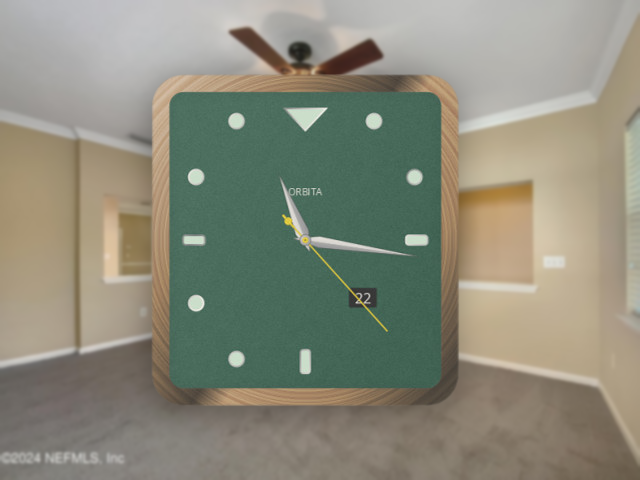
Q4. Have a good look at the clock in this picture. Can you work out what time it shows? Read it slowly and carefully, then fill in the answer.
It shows 11:16:23
